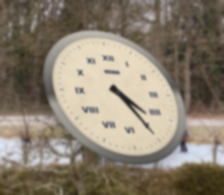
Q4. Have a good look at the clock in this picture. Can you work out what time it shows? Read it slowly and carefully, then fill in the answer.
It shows 4:25
